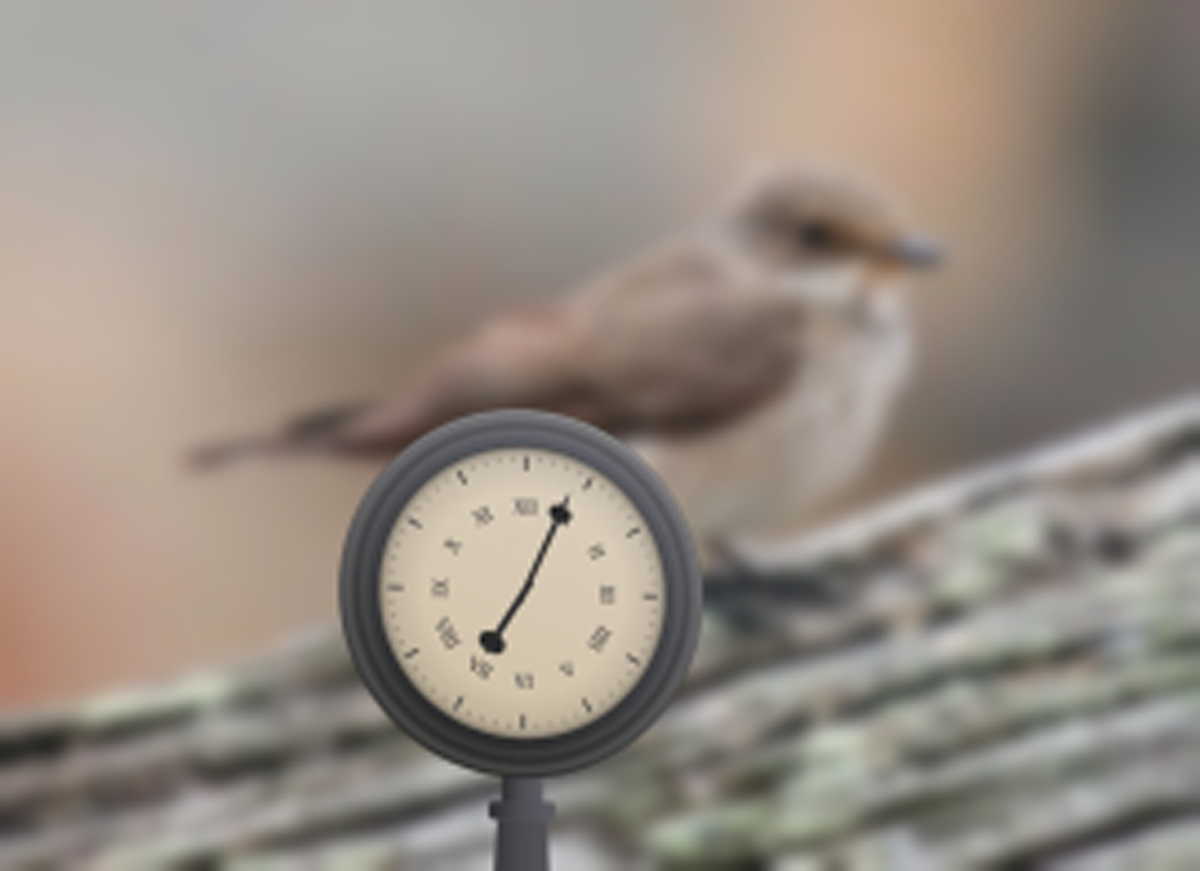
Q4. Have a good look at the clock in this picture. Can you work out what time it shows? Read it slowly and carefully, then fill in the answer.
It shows 7:04
